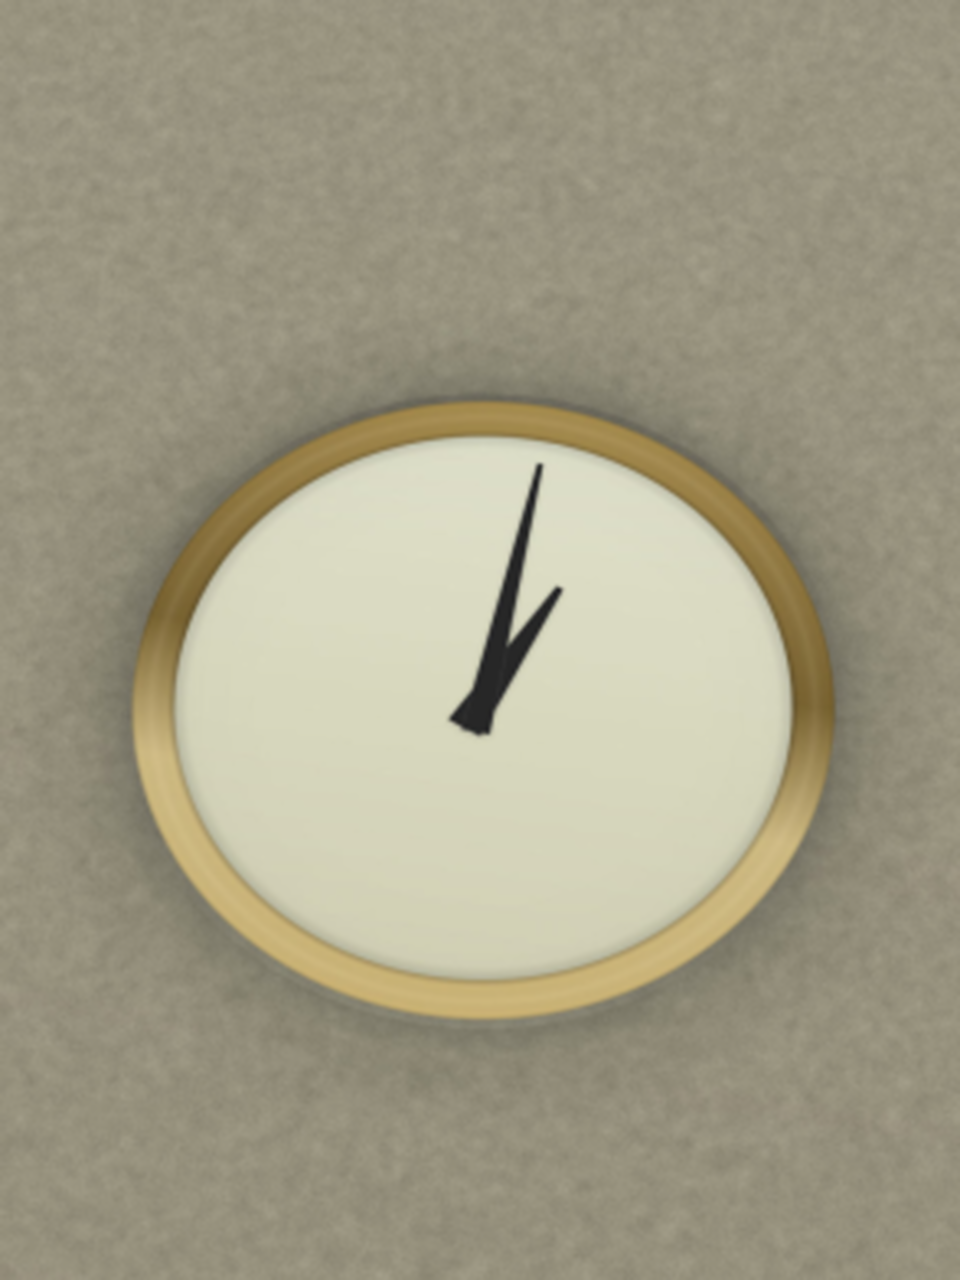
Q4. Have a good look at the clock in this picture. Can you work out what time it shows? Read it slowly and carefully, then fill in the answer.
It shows 1:02
